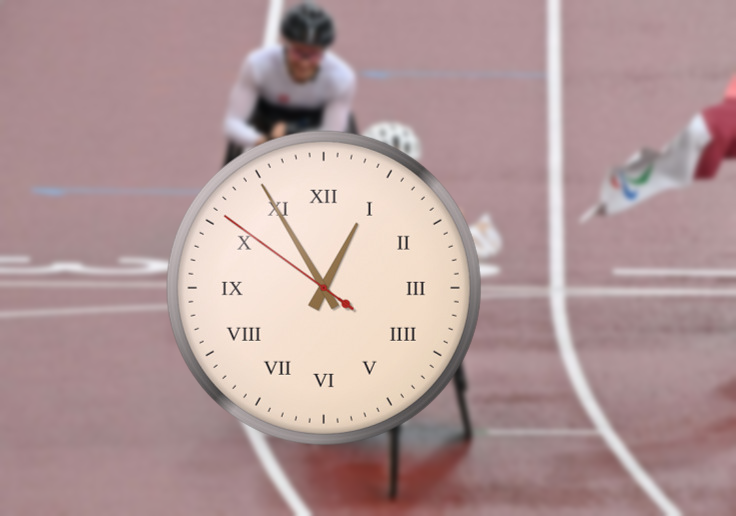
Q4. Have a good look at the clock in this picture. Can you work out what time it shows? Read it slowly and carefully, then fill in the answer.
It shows 12:54:51
